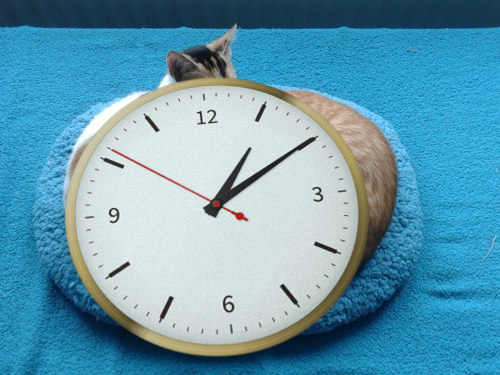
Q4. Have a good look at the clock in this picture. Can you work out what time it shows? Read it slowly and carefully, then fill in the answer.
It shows 1:09:51
